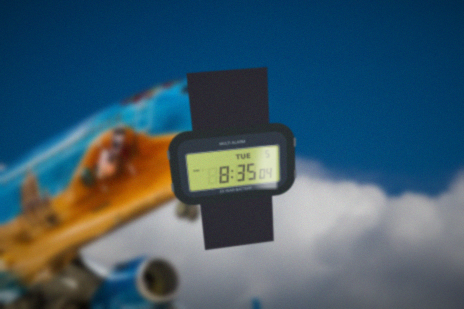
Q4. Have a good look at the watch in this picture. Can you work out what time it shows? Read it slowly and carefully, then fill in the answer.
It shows 8:35:04
